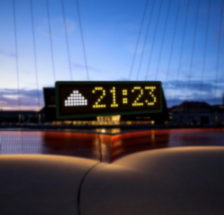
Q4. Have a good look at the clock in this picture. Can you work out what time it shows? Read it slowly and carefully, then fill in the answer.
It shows 21:23
